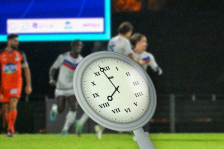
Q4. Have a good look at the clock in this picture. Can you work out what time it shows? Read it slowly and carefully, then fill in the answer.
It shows 7:58
